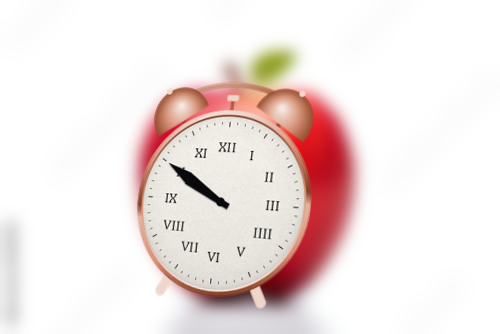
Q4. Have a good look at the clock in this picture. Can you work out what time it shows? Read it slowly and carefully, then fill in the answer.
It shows 9:50
